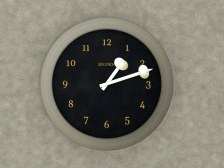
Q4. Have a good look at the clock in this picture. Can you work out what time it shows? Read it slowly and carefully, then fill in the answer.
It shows 1:12
